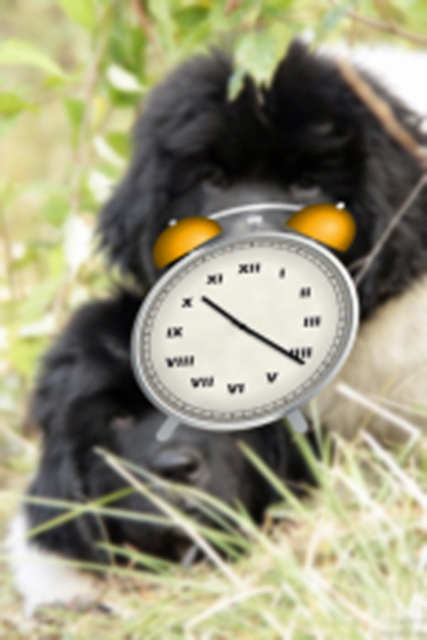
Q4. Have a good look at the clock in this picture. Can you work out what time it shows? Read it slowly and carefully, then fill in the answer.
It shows 10:21
